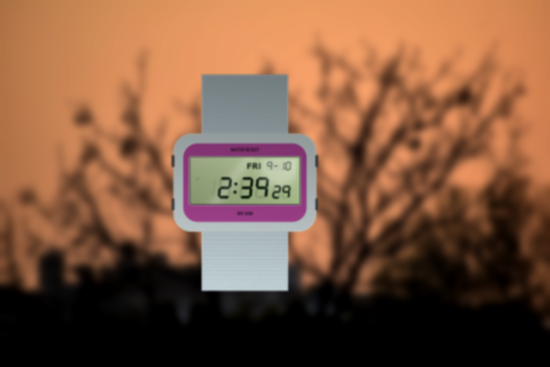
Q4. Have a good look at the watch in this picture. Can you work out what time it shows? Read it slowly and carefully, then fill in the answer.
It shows 2:39:29
